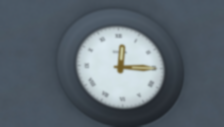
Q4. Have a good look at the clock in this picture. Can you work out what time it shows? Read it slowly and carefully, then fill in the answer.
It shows 12:15
